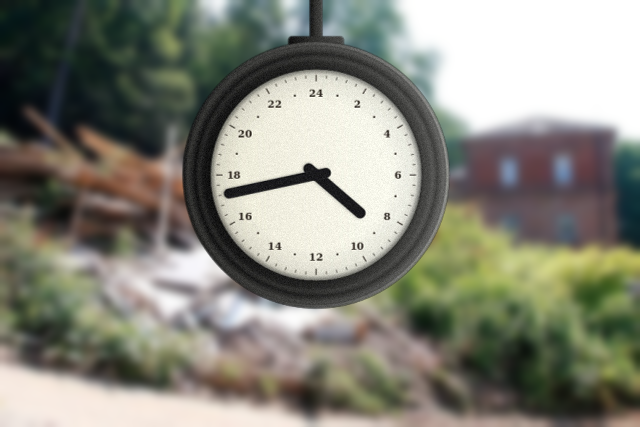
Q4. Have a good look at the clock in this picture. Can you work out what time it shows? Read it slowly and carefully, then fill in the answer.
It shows 8:43
